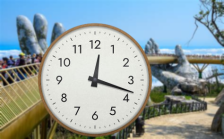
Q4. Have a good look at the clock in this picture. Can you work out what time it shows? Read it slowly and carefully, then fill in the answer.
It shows 12:18
